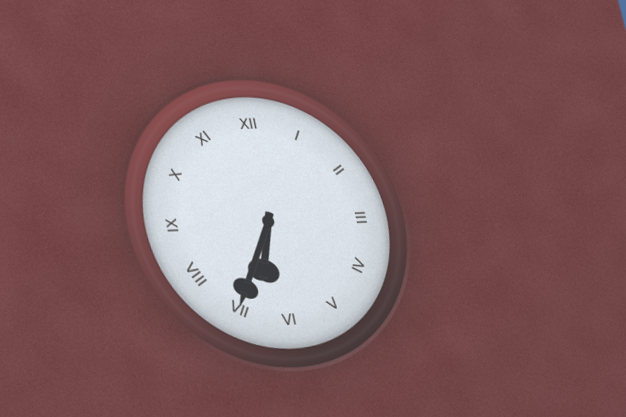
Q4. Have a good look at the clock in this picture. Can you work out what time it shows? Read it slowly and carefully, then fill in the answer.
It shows 6:35
